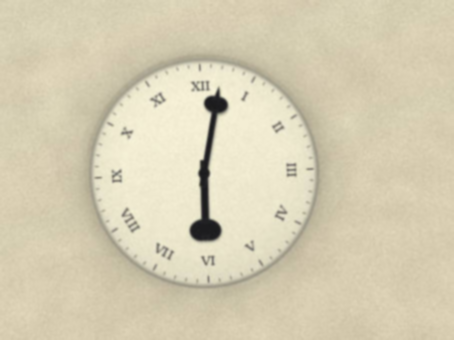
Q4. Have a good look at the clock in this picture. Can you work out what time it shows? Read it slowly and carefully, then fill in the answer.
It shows 6:02
